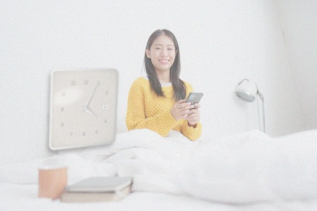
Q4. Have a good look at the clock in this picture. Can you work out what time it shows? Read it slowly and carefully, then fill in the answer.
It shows 4:05
